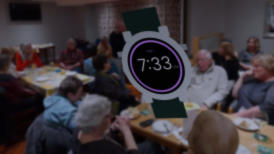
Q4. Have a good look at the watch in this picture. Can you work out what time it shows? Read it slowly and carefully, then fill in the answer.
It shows 7:33
